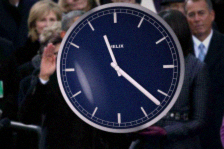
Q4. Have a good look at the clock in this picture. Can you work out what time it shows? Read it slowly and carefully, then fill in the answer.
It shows 11:22
